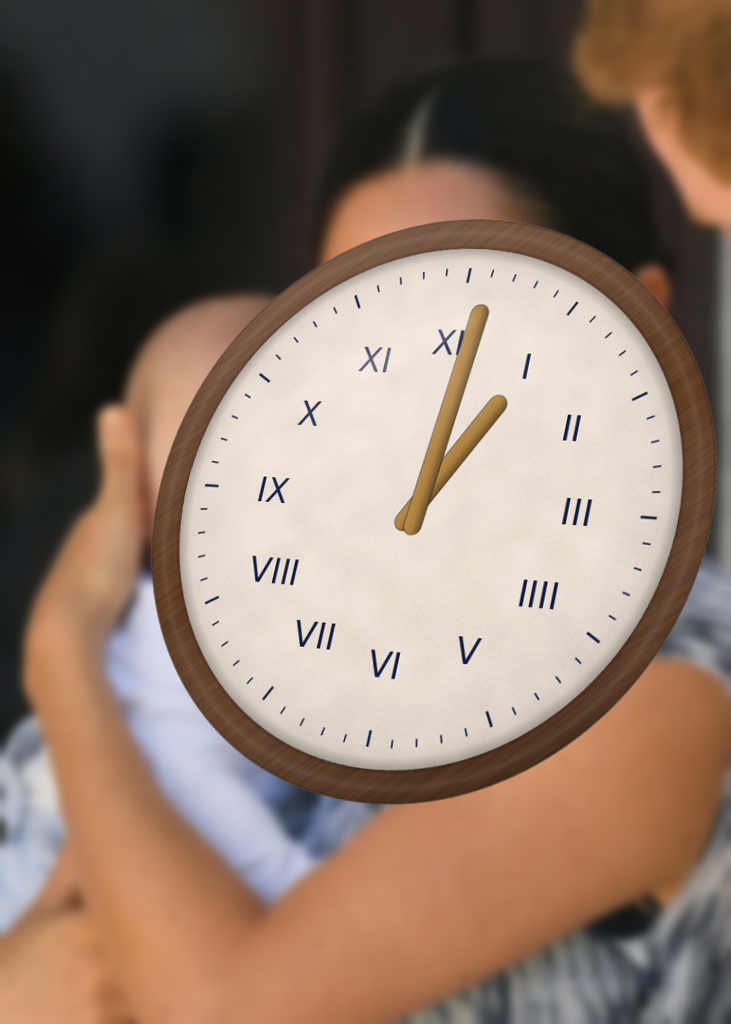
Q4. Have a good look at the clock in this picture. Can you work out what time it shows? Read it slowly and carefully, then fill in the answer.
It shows 1:01
